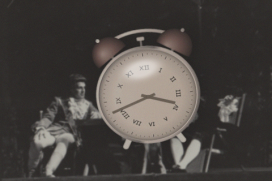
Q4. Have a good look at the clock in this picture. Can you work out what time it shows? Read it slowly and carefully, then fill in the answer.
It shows 3:42
